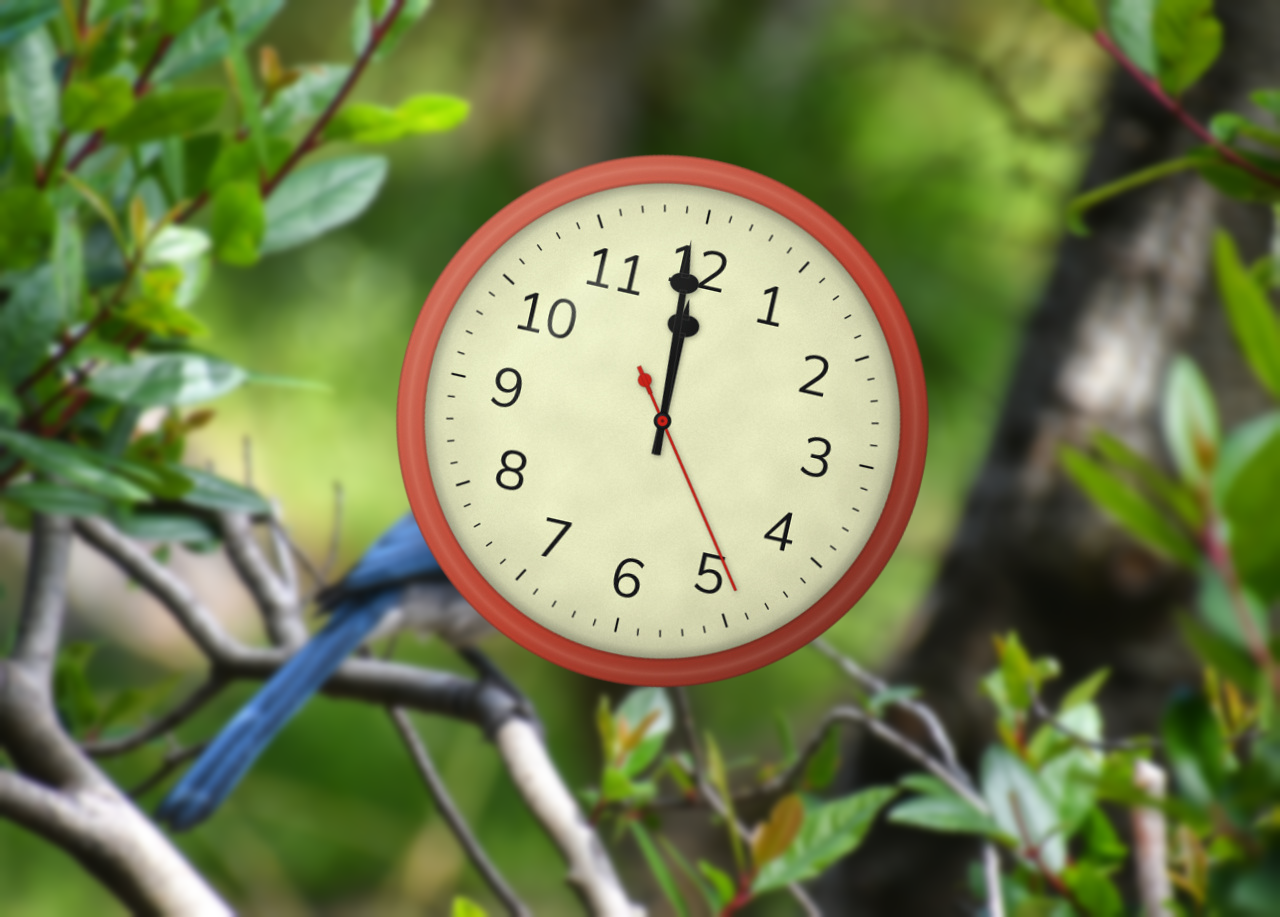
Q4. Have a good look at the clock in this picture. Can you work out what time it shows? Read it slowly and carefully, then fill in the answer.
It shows 11:59:24
